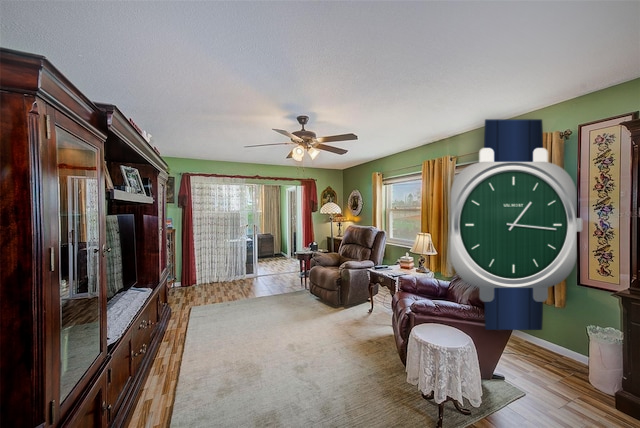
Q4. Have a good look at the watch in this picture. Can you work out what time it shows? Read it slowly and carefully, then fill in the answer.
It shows 1:16
